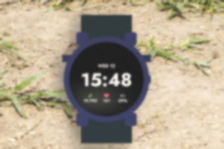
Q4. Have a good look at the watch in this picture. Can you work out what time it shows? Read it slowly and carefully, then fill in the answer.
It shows 15:48
